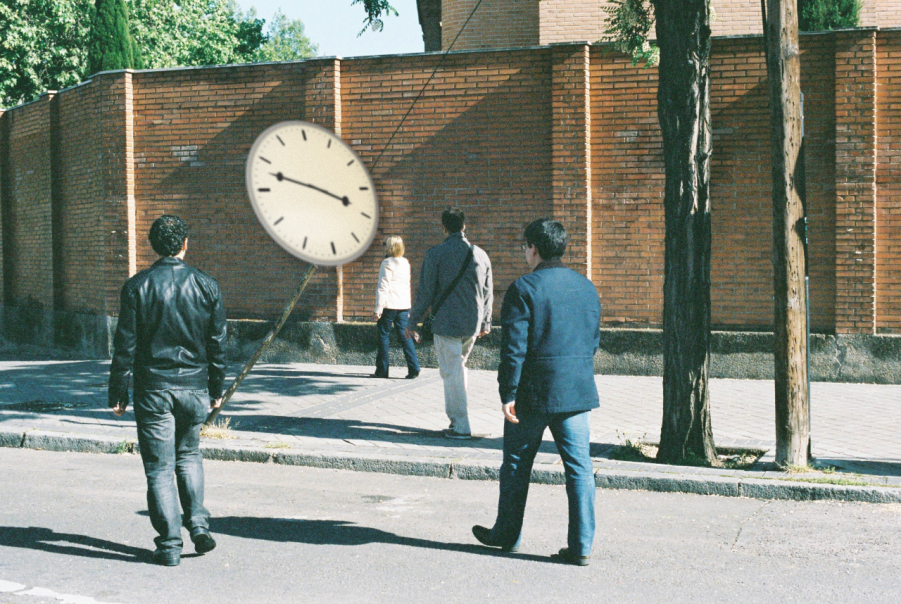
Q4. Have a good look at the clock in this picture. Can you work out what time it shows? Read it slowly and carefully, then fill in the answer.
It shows 3:48
